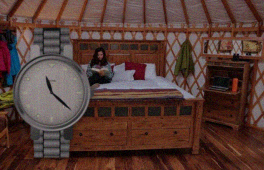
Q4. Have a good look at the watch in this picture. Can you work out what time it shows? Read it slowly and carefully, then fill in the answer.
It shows 11:22
